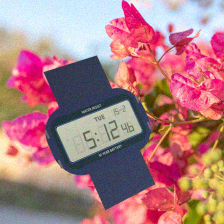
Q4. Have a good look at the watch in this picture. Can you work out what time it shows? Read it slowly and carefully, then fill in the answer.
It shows 5:12:46
